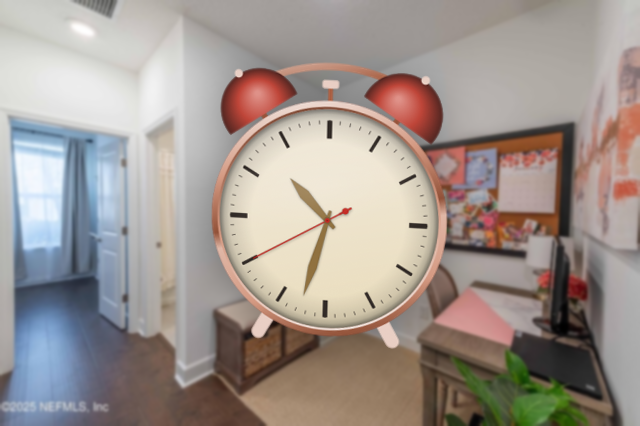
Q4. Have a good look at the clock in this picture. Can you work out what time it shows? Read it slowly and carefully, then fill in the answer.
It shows 10:32:40
